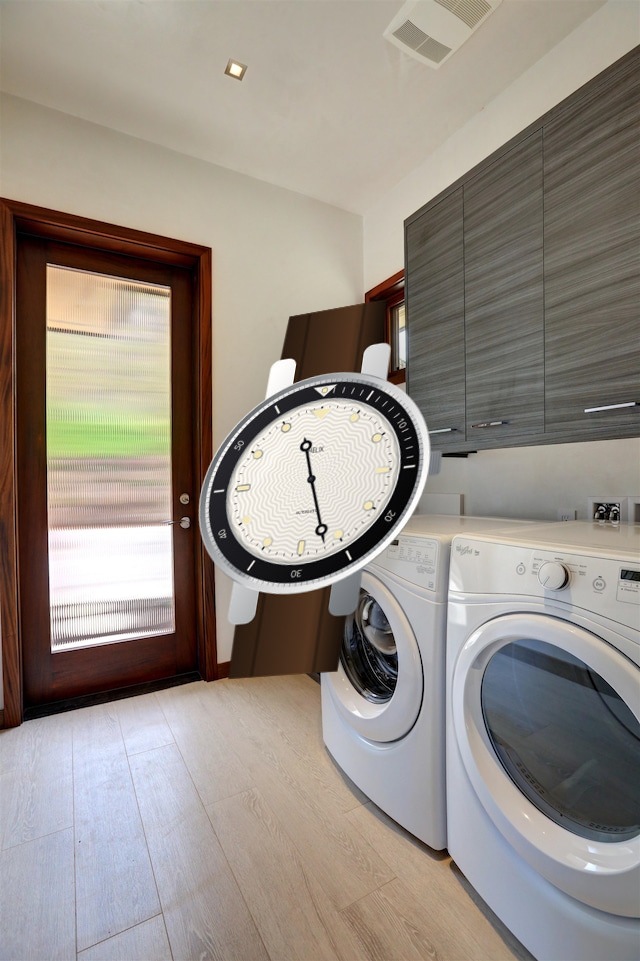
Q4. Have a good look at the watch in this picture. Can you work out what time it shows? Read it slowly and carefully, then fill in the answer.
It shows 11:27
